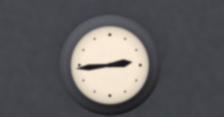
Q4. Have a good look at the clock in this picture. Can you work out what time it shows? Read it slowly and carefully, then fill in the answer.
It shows 2:44
